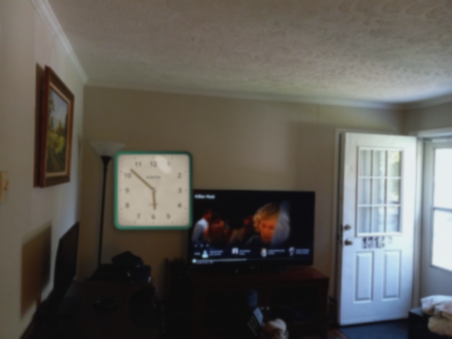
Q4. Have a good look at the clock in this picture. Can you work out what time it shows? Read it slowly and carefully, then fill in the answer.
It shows 5:52
